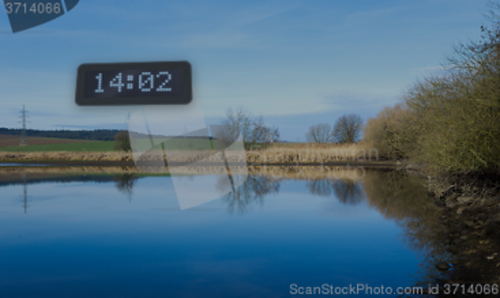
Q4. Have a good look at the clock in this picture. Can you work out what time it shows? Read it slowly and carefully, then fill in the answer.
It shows 14:02
